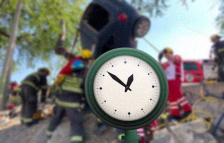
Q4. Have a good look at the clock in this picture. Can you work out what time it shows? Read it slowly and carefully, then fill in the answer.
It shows 12:52
